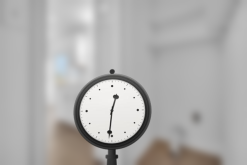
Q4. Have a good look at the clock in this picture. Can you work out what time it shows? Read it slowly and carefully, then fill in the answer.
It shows 12:31
